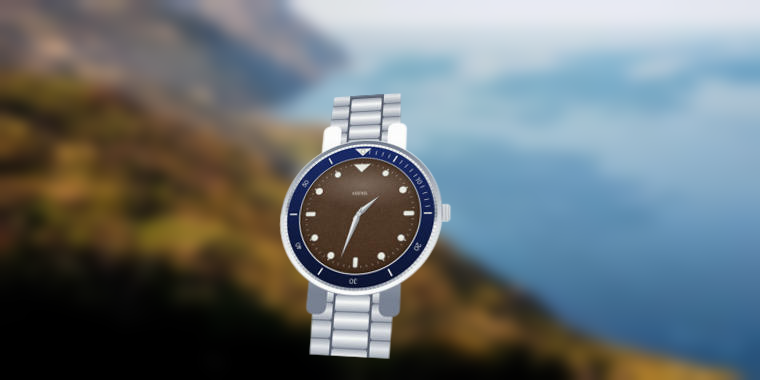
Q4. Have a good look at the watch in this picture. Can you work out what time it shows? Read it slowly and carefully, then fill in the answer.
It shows 1:33
